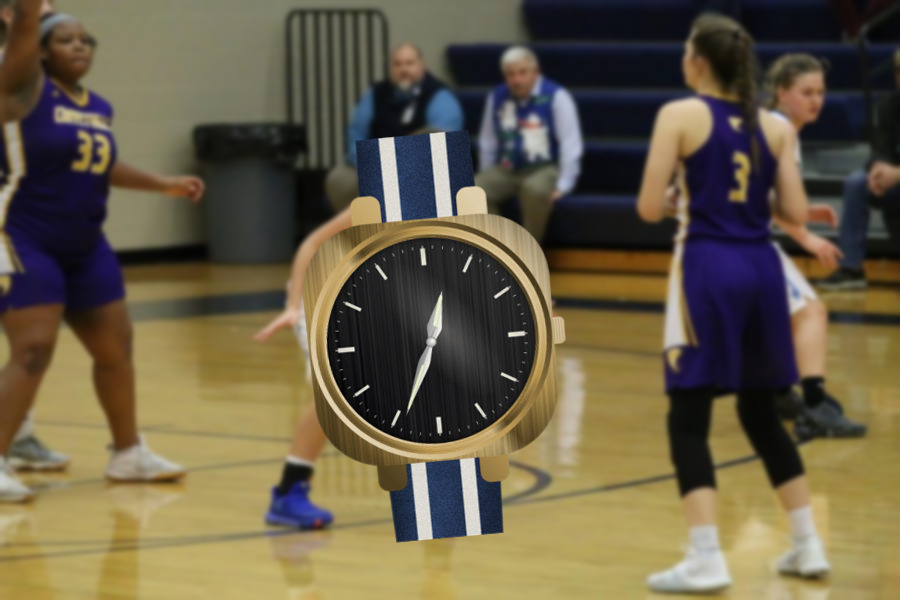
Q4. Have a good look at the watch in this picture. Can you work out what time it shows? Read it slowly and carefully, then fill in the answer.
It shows 12:34
